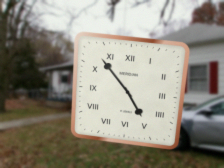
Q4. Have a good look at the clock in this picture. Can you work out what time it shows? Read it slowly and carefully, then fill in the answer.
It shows 4:53
